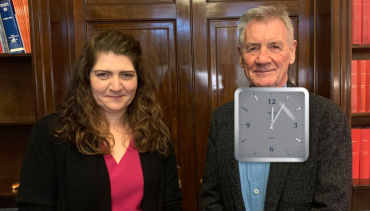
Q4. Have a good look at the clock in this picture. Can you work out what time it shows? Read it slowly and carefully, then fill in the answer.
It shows 12:05
